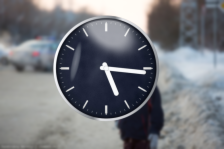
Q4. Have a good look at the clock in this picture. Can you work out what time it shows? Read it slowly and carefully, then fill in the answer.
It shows 5:16
